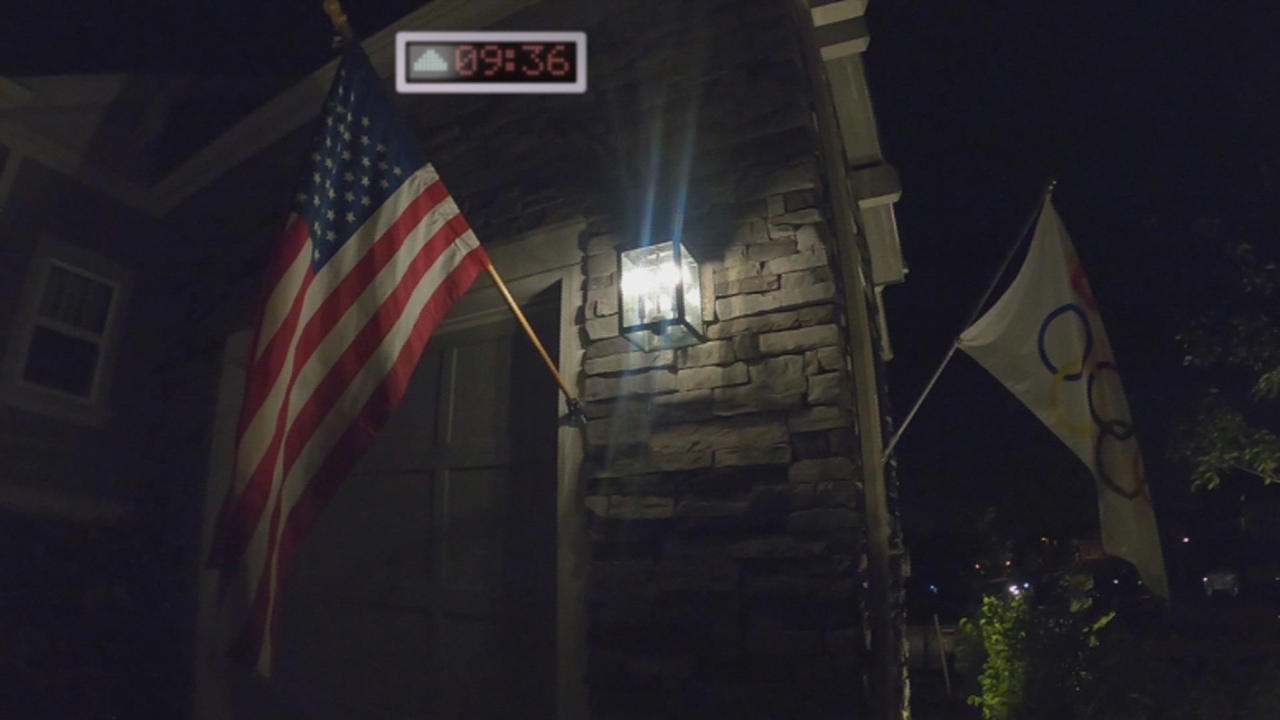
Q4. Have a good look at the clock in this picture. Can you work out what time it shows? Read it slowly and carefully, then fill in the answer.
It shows 9:36
